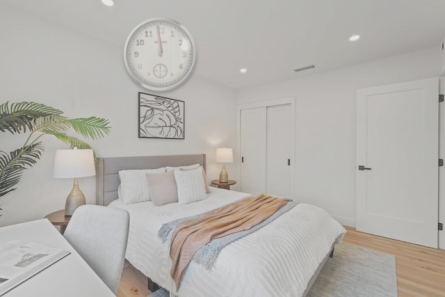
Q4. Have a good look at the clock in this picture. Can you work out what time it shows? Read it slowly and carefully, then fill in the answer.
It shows 11:59
